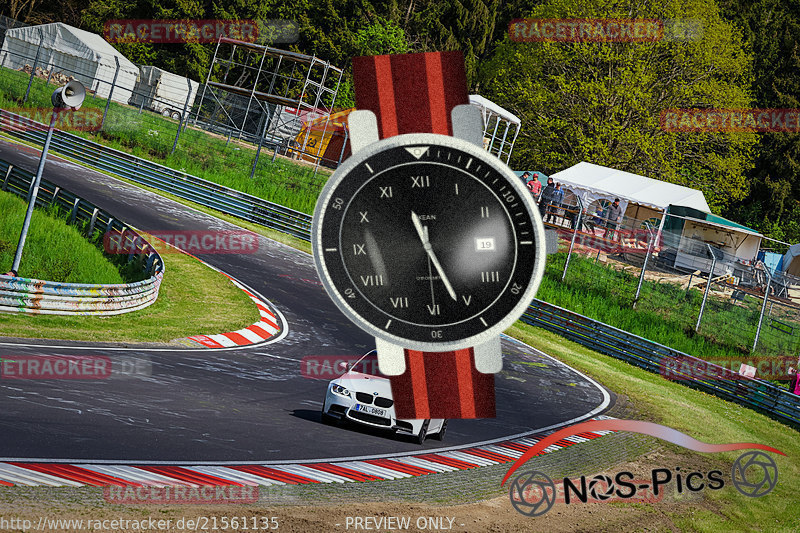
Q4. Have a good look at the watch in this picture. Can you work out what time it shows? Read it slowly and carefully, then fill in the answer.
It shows 11:26:30
